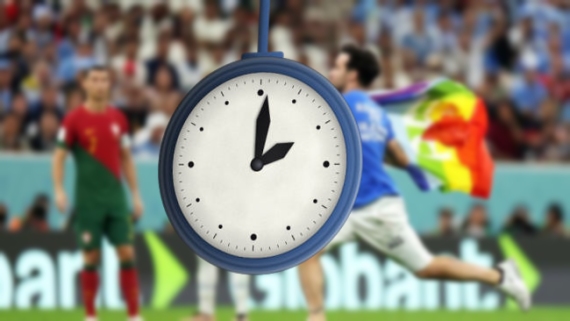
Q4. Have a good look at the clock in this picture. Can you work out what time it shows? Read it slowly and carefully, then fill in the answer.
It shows 2:01
